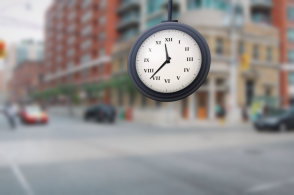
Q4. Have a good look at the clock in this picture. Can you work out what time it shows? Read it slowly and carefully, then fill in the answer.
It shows 11:37
